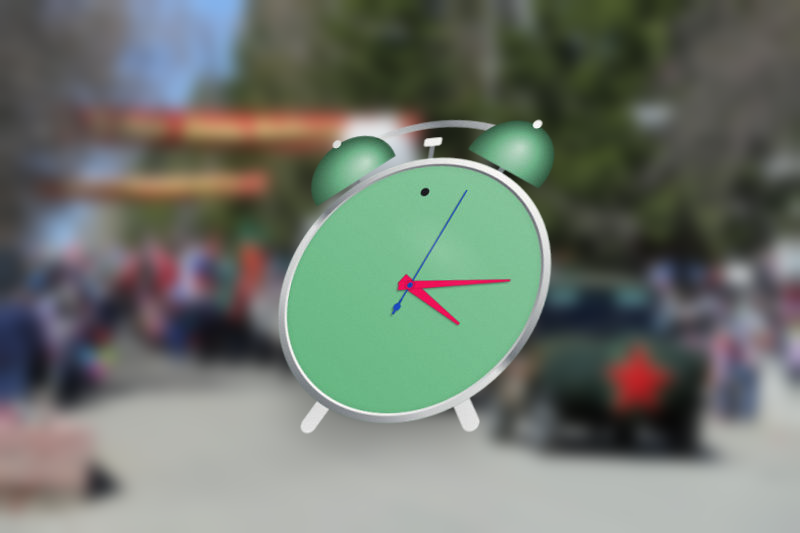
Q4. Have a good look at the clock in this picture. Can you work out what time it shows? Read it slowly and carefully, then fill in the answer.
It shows 4:15:04
